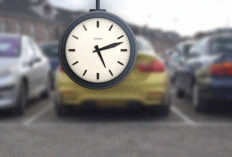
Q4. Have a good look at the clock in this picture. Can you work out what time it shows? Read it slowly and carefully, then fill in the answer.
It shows 5:12
